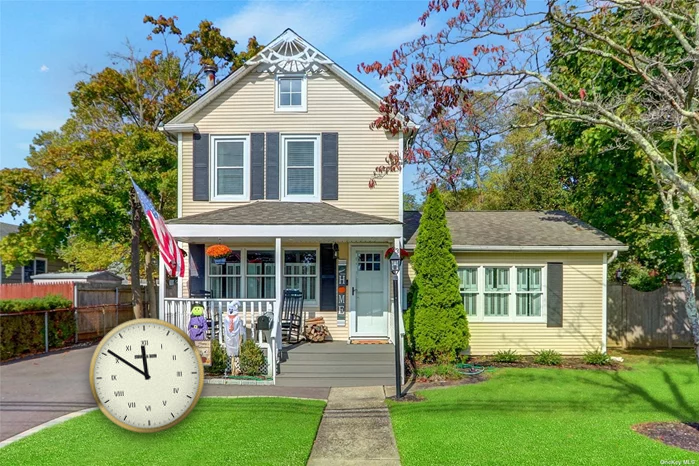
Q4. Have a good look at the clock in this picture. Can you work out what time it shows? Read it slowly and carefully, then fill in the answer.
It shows 11:51
